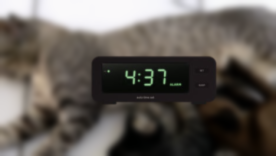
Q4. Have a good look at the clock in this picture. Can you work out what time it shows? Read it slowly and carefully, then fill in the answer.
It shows 4:37
